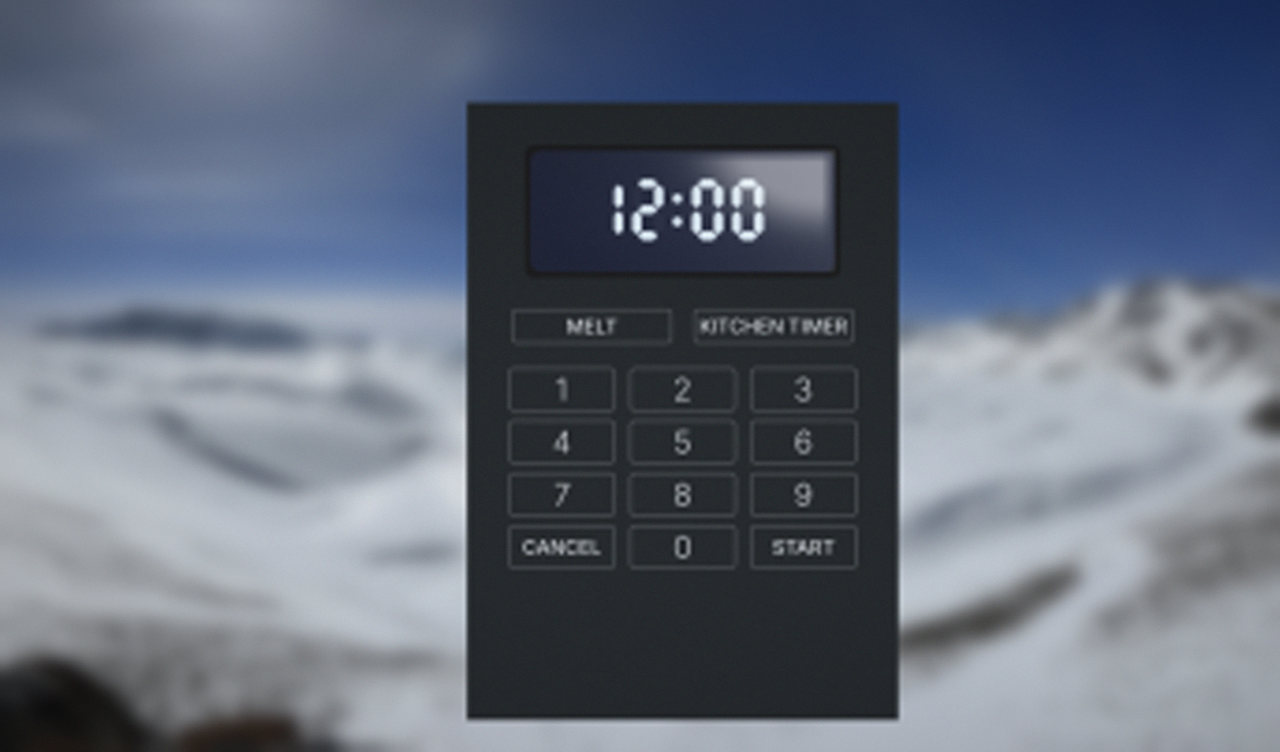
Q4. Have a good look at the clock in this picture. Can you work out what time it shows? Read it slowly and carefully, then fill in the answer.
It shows 12:00
